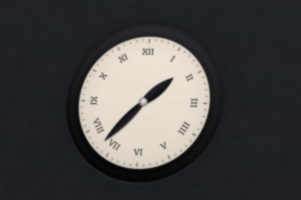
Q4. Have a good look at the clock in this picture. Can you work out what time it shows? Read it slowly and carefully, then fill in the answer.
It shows 1:37
